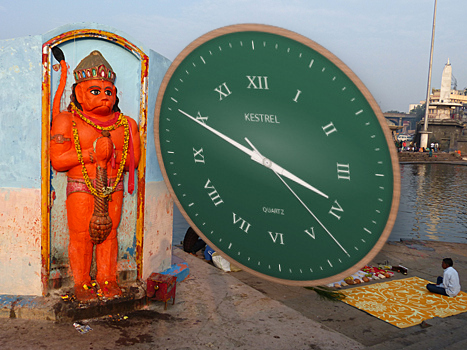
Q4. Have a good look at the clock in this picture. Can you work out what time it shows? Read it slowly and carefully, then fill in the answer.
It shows 3:49:23
